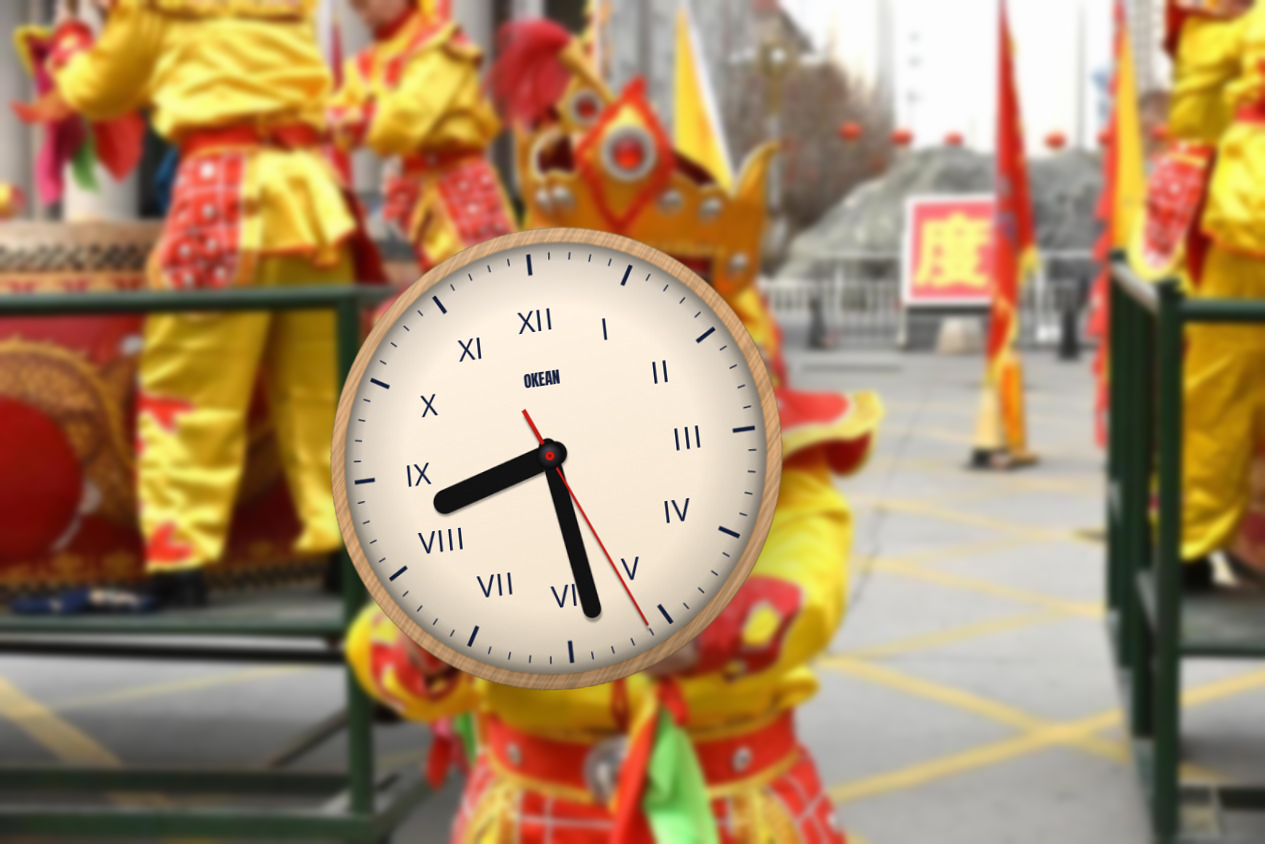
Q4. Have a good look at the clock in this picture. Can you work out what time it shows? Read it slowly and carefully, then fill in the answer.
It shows 8:28:26
